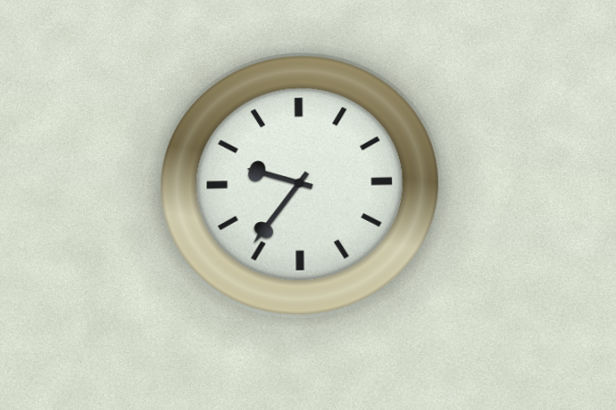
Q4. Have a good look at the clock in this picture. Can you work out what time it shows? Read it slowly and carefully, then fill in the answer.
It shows 9:36
